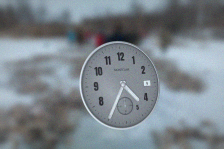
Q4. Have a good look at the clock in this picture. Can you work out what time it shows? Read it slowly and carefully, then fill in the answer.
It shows 4:35
